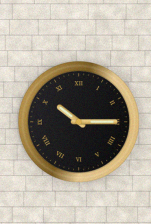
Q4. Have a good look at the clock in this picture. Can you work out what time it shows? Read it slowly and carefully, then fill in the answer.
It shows 10:15
